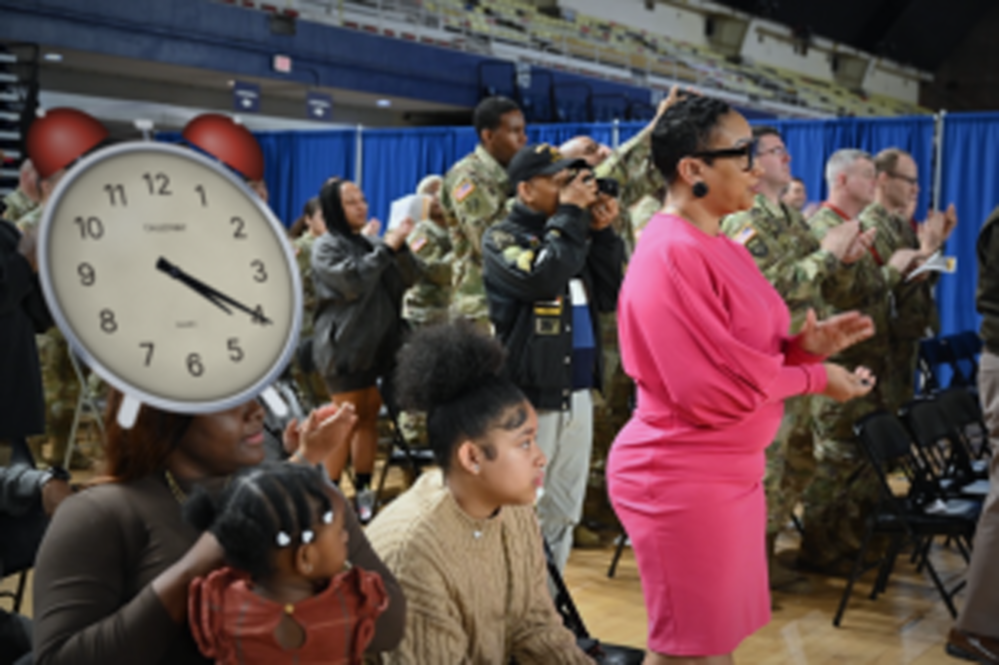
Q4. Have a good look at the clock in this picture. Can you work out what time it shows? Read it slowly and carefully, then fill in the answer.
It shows 4:20
